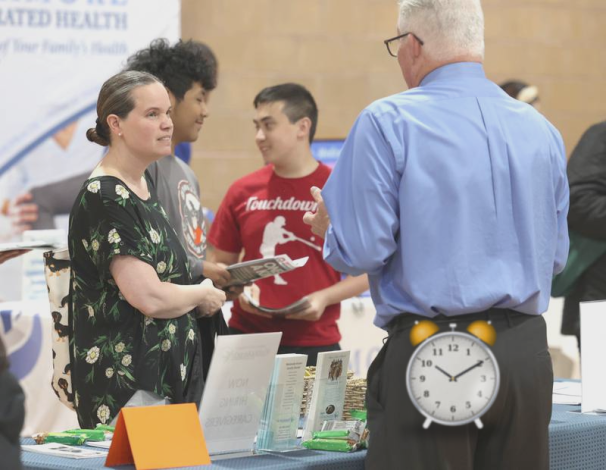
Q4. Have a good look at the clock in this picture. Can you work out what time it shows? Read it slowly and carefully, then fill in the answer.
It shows 10:10
